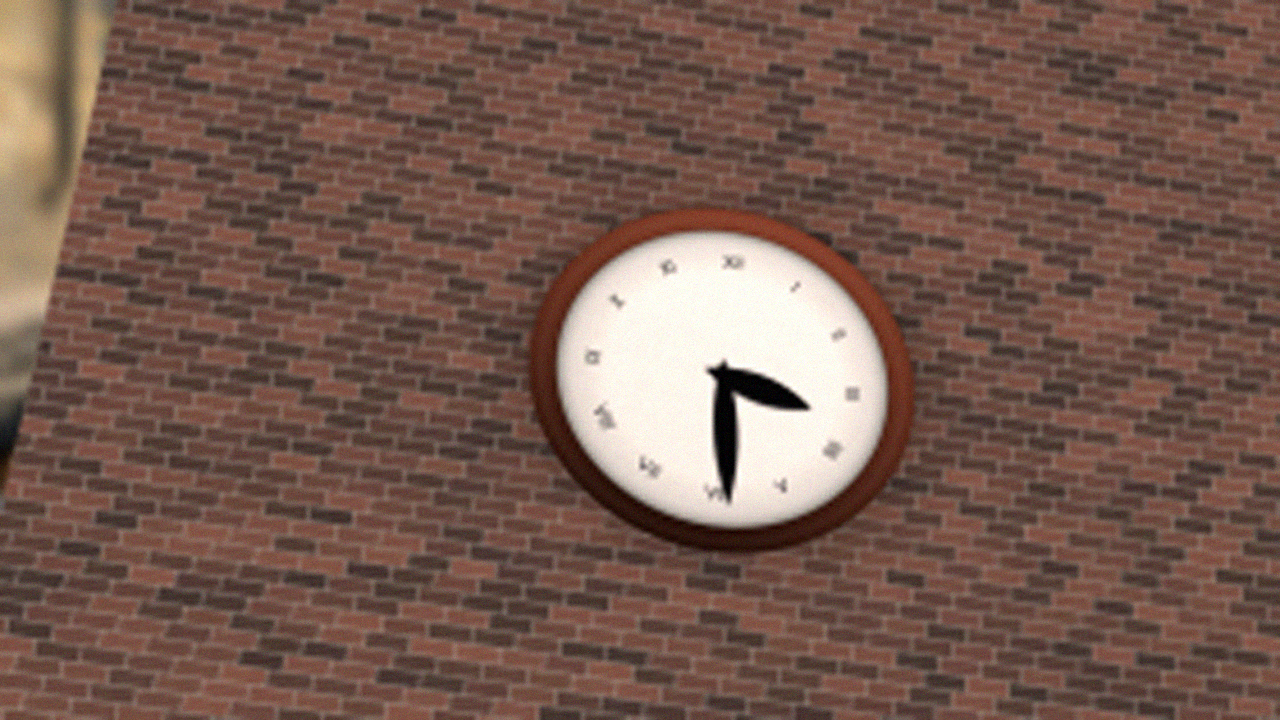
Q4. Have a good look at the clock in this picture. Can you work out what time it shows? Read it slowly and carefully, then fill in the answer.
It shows 3:29
